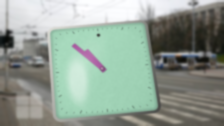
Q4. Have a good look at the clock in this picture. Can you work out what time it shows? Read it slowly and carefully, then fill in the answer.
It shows 10:53
